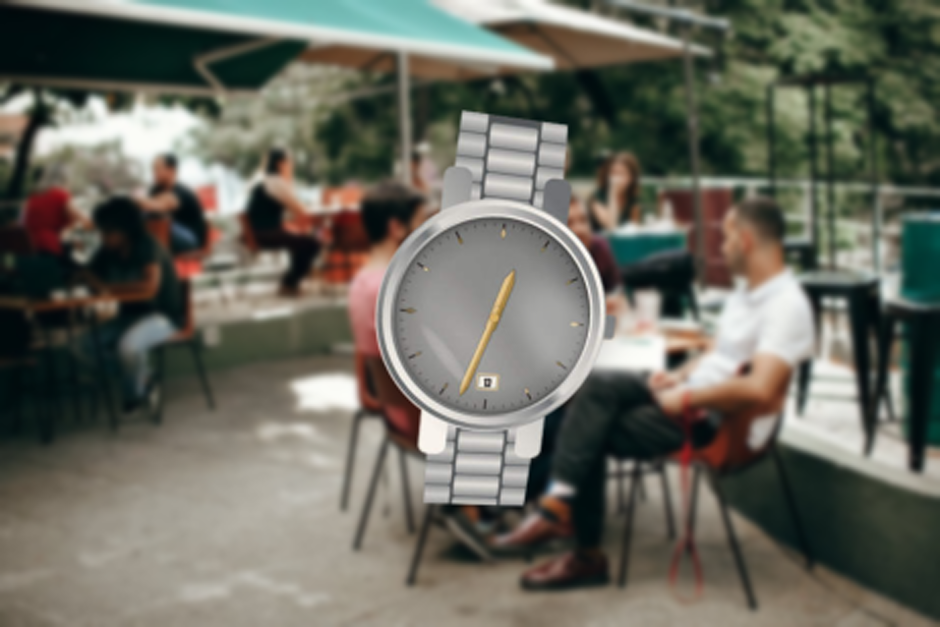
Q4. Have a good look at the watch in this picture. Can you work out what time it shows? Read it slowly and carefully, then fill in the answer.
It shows 12:33
